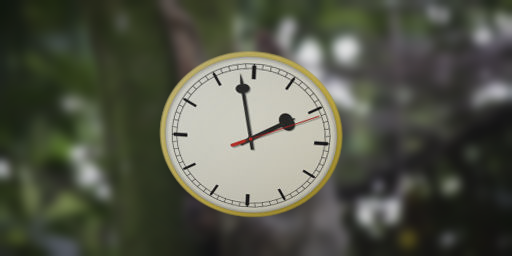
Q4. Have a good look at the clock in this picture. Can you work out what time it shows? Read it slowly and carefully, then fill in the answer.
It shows 1:58:11
